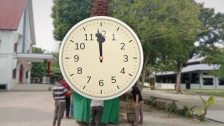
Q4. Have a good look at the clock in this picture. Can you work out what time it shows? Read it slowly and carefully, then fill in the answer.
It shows 11:59
